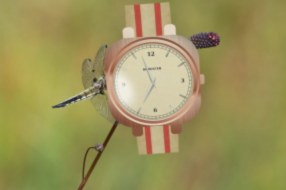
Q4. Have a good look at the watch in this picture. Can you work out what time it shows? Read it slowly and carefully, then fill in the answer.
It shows 6:57
